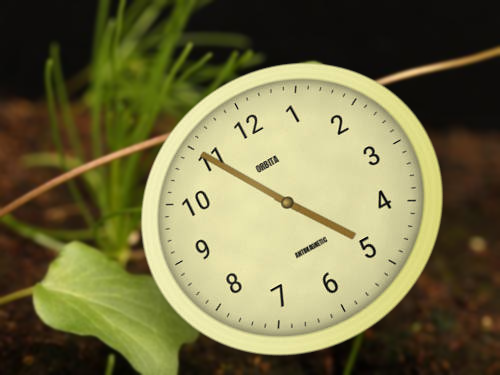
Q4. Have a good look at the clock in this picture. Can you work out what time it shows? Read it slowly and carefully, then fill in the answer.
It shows 4:55
